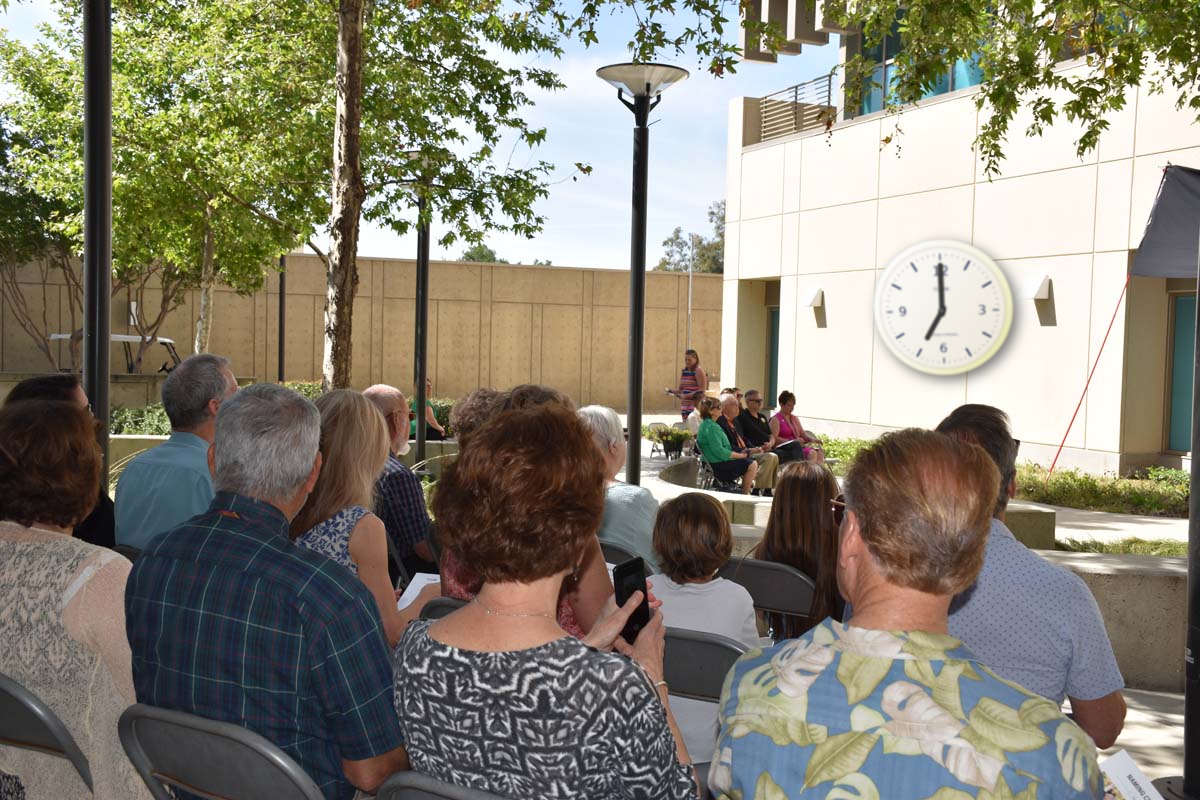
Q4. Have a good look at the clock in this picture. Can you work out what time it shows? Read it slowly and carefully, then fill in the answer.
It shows 7:00
